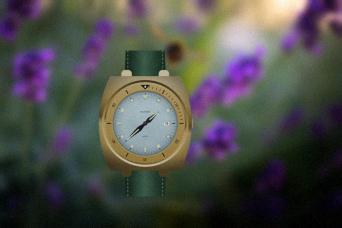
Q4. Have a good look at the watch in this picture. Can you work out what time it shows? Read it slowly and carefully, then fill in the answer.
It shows 1:38
